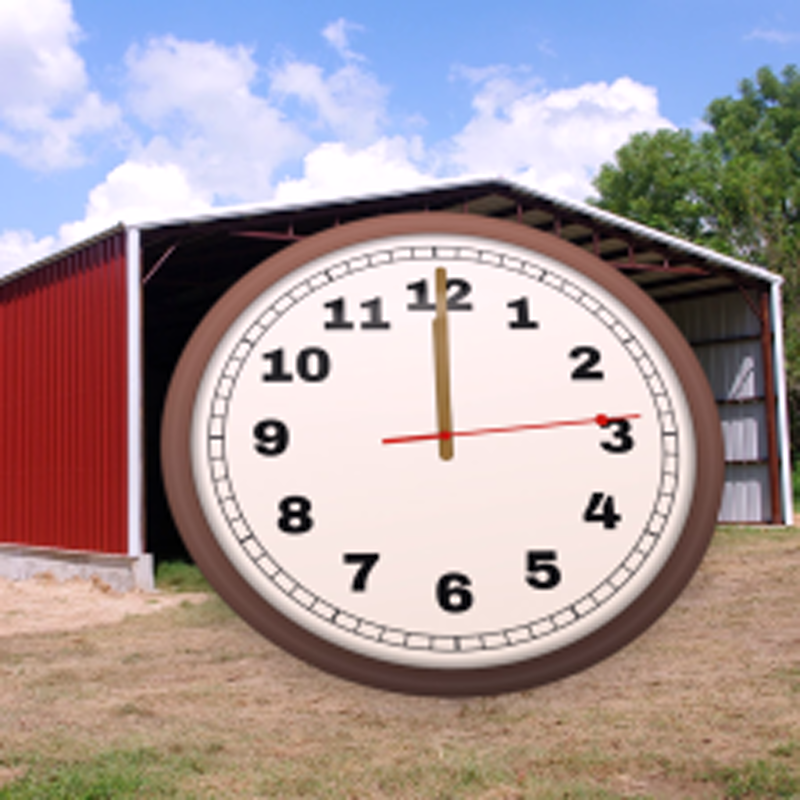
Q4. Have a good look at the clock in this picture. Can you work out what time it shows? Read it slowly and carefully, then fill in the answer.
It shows 12:00:14
